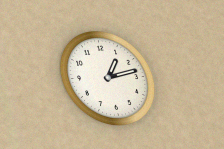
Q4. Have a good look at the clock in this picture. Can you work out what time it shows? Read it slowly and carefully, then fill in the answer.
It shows 1:13
